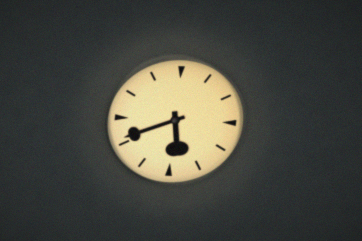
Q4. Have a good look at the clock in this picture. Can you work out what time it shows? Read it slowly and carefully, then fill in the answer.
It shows 5:41
